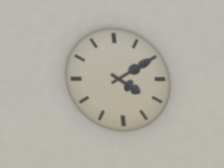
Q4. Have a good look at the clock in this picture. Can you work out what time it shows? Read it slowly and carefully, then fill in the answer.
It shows 4:10
